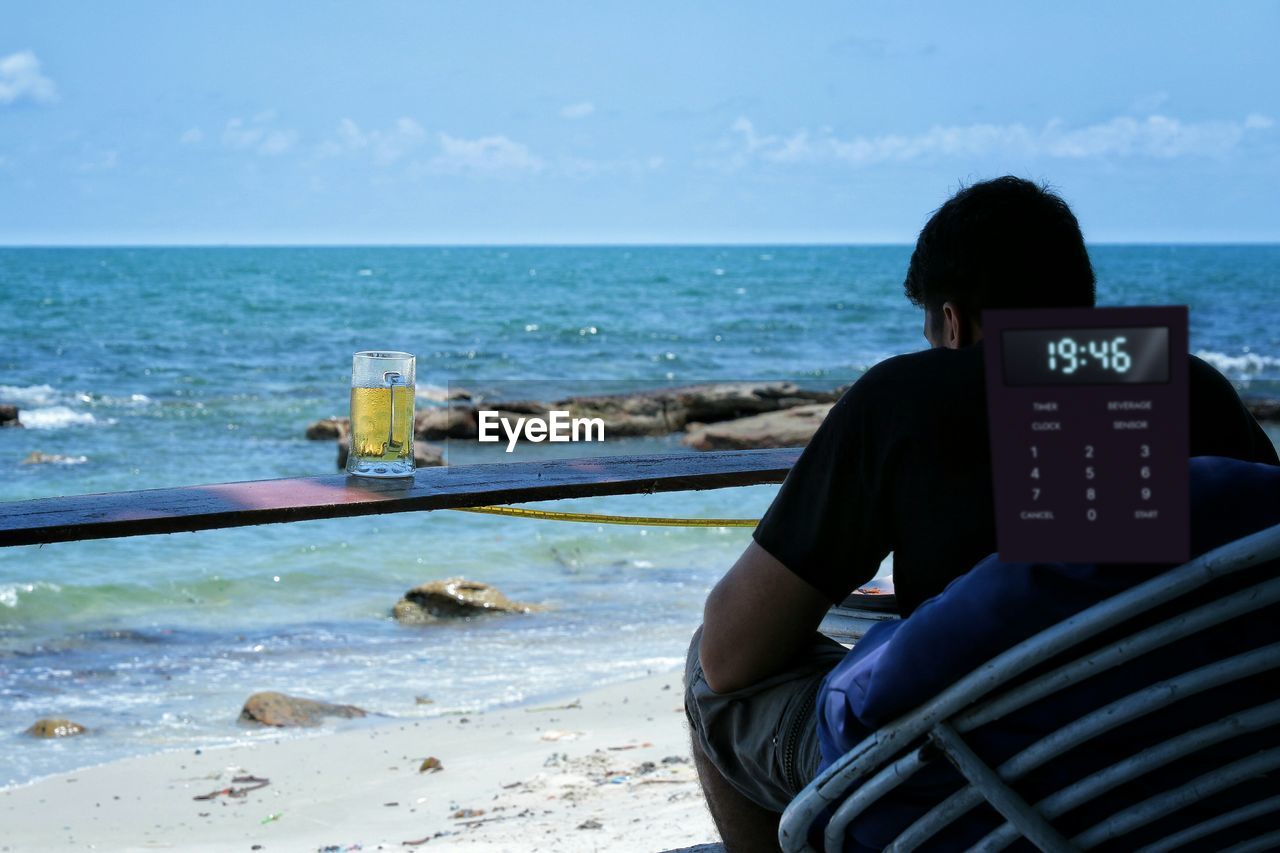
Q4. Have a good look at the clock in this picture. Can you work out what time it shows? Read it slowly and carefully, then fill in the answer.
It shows 19:46
